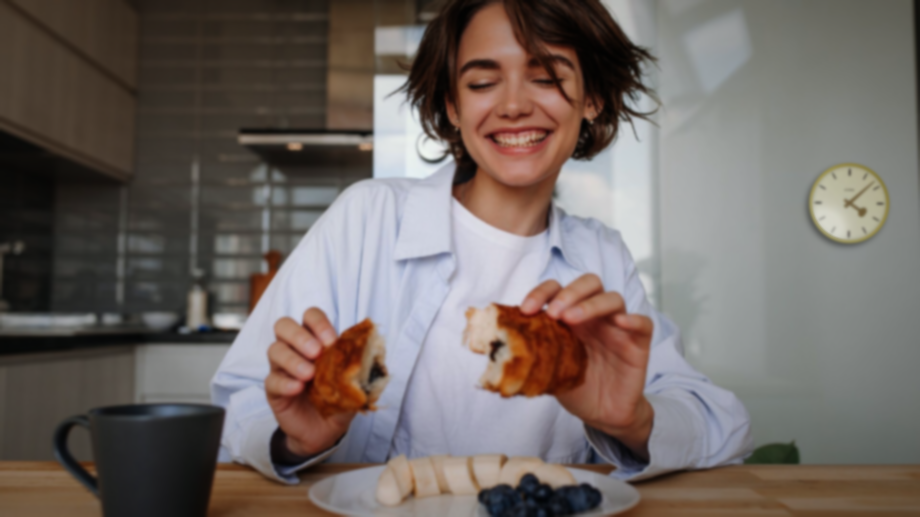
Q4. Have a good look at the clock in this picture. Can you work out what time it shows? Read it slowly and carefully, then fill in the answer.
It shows 4:08
